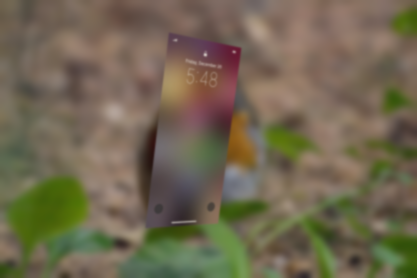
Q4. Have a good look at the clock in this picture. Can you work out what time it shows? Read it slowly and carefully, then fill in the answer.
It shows 5:48
